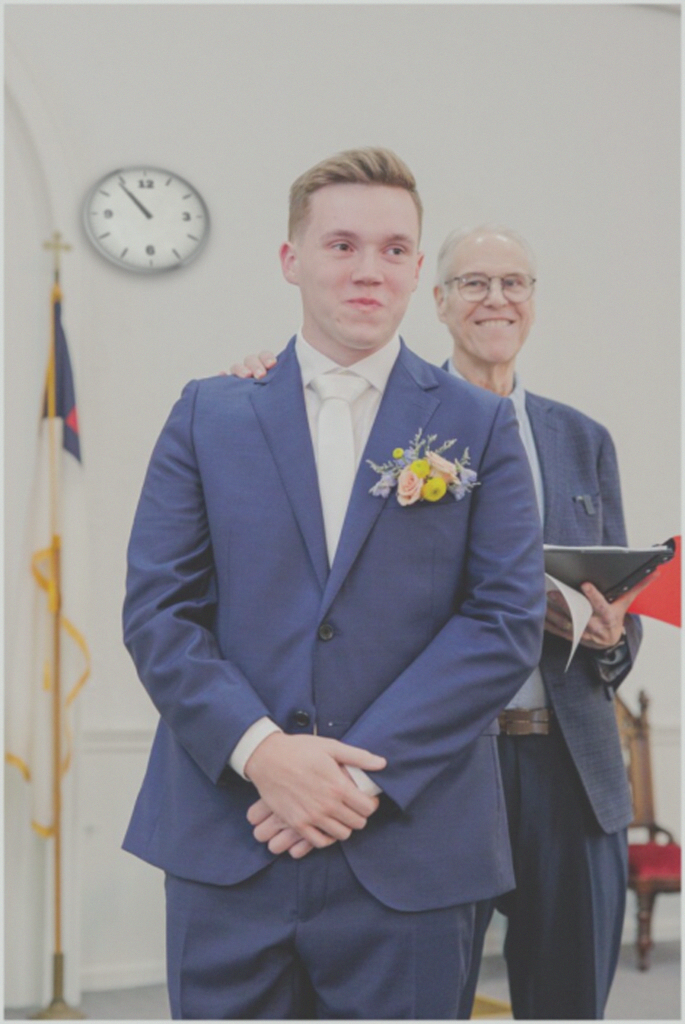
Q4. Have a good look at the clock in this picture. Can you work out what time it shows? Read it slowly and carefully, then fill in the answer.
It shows 10:54
